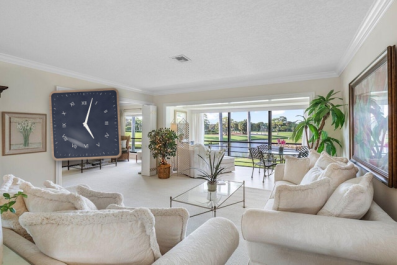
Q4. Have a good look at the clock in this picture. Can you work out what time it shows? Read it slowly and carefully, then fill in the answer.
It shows 5:03
